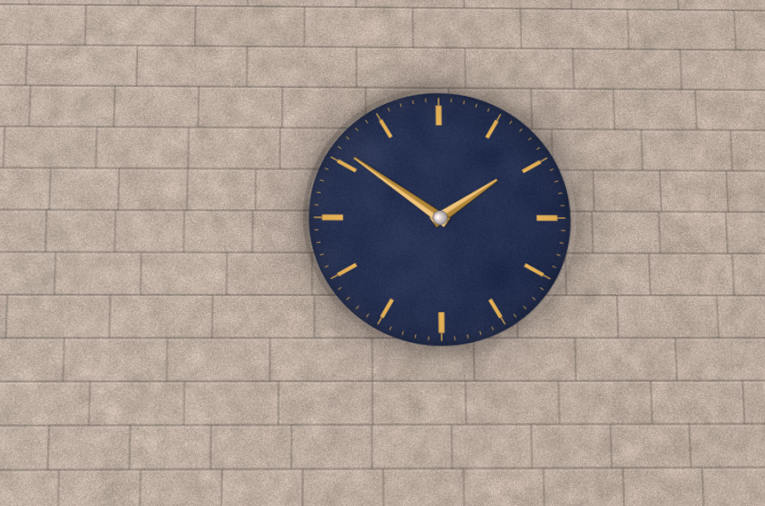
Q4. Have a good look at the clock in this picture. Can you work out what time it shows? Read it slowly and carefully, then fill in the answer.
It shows 1:51
